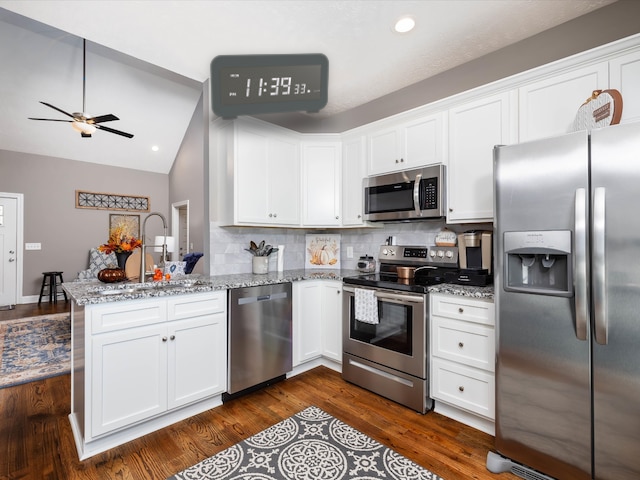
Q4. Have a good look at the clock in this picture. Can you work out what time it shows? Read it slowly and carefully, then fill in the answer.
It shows 11:39:33
